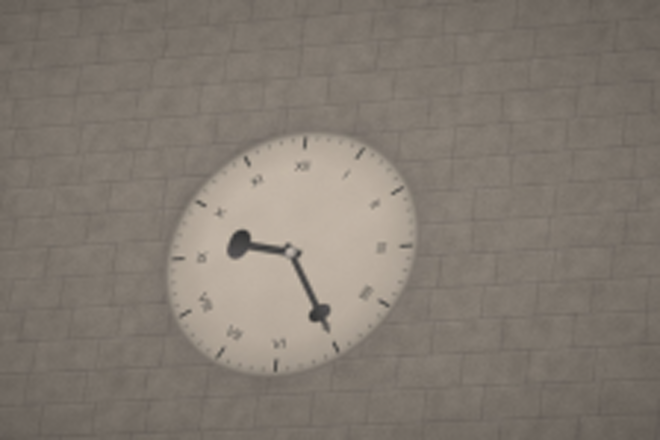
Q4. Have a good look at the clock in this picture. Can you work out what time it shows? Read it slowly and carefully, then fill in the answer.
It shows 9:25
